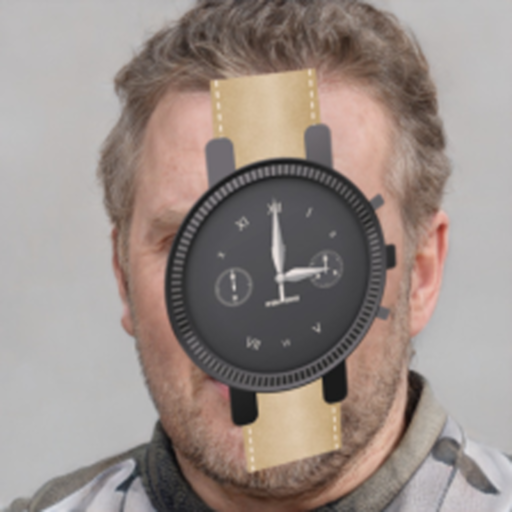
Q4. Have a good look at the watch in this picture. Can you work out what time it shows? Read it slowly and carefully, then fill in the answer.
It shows 3:00
